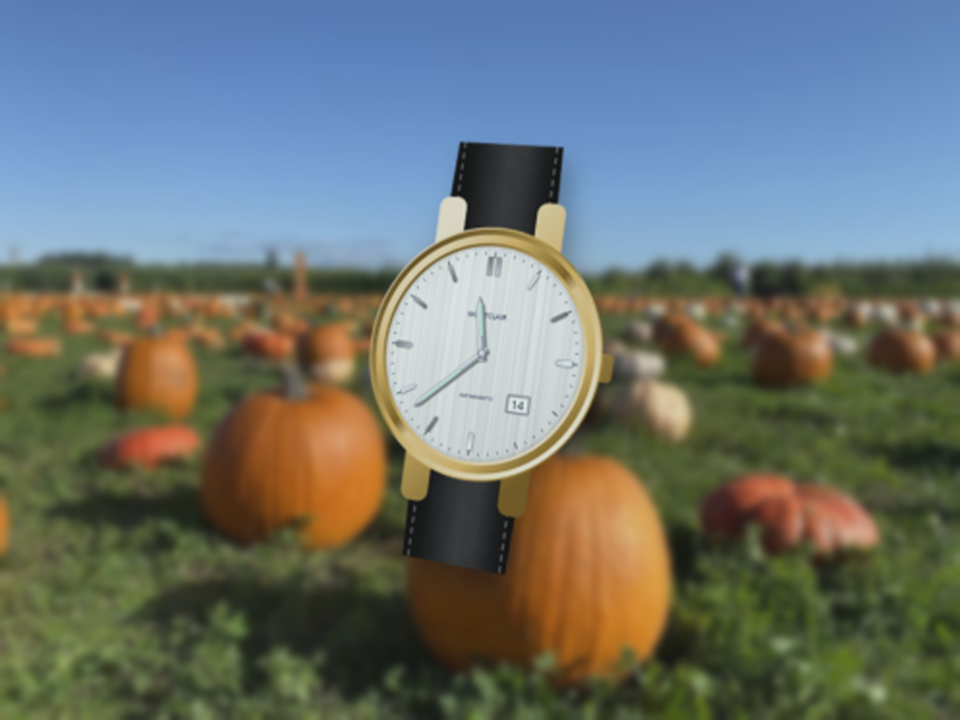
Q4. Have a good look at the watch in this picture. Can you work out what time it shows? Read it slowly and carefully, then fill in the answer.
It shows 11:38
